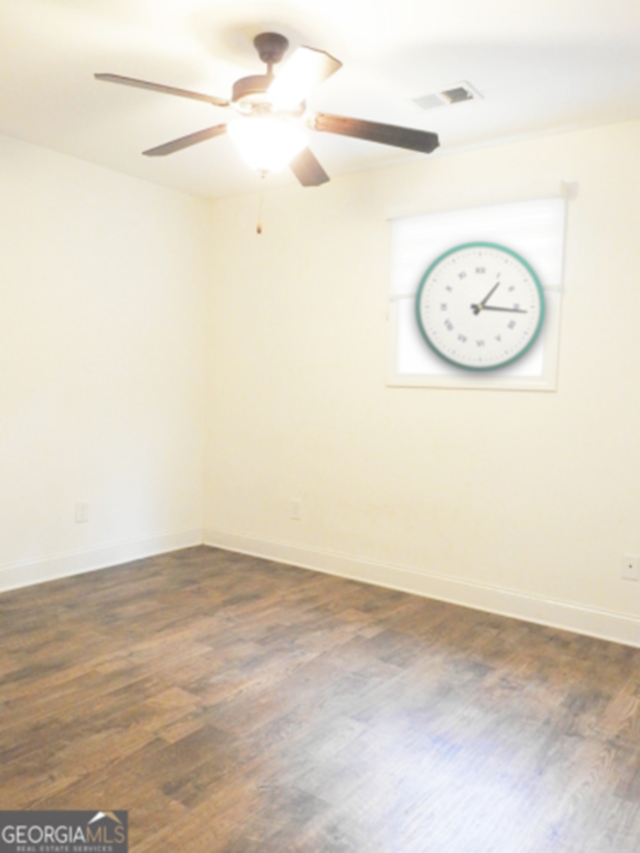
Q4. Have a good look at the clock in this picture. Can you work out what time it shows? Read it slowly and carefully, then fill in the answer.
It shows 1:16
